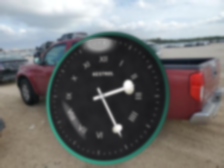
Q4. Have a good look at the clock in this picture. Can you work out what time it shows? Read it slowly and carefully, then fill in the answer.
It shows 2:25
